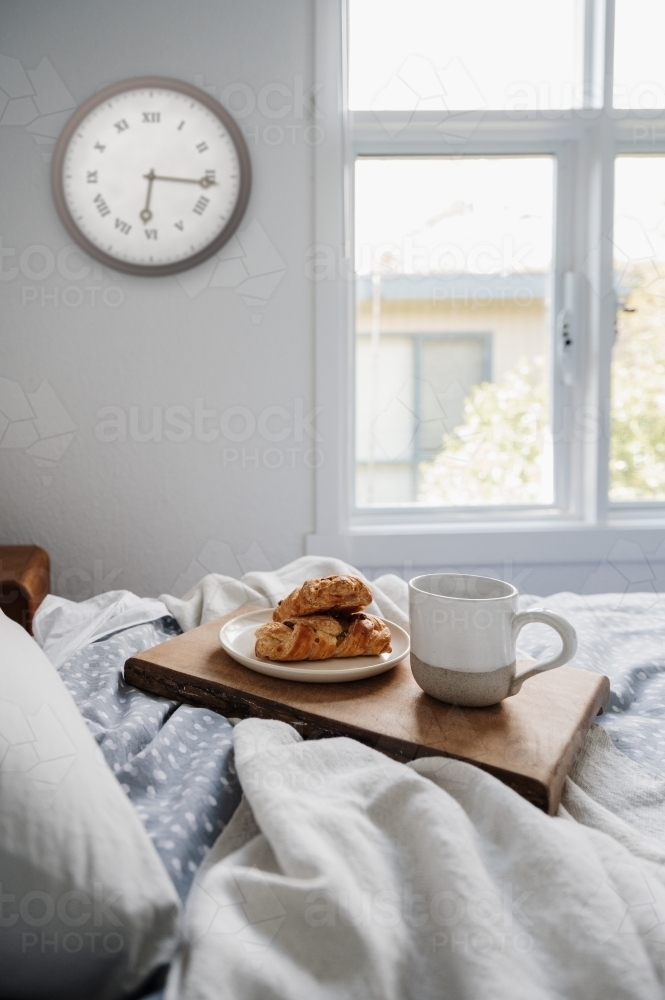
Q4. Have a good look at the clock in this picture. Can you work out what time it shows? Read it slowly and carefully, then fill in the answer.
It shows 6:16
